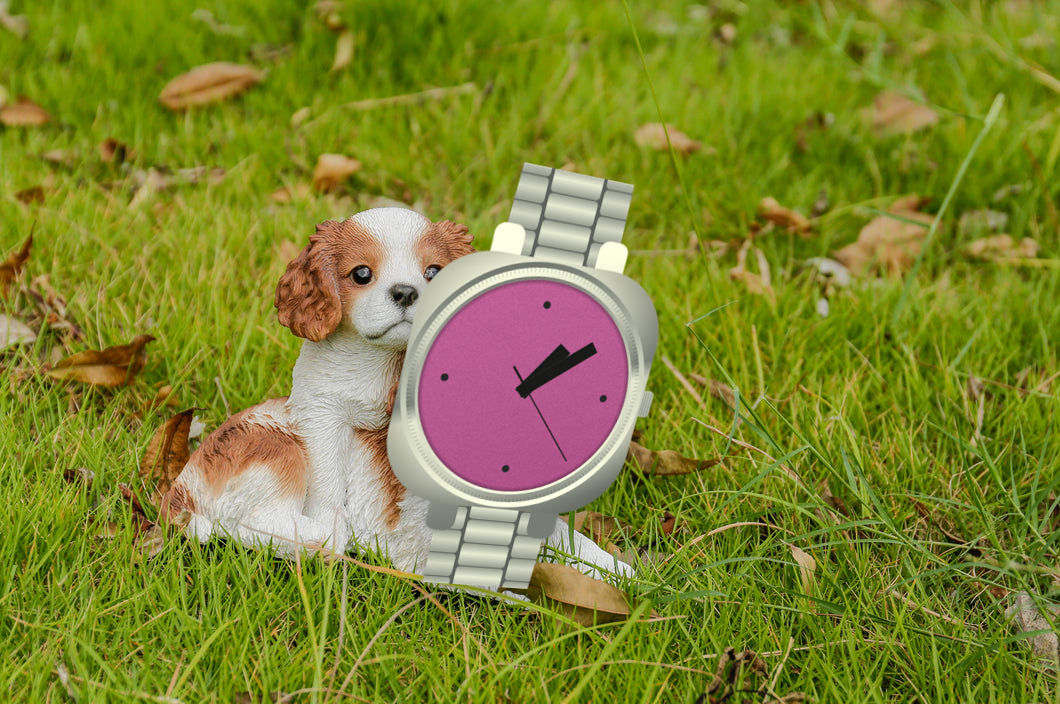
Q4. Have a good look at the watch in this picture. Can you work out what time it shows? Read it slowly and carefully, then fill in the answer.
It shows 1:08:23
